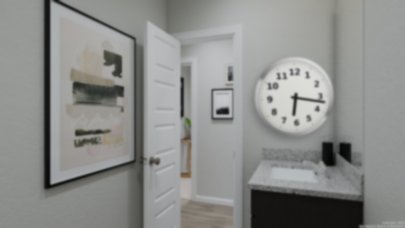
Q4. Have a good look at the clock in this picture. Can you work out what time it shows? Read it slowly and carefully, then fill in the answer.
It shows 6:17
